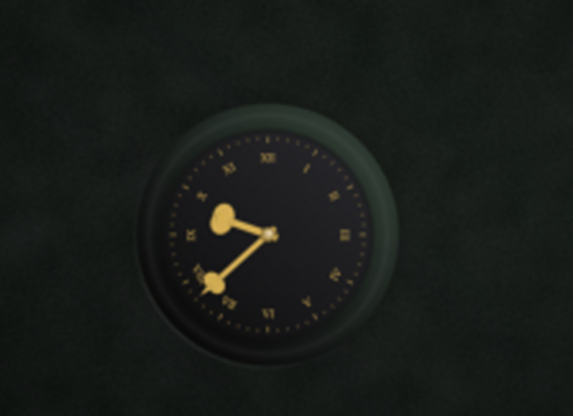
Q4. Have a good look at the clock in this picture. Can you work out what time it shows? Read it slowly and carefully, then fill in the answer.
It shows 9:38
